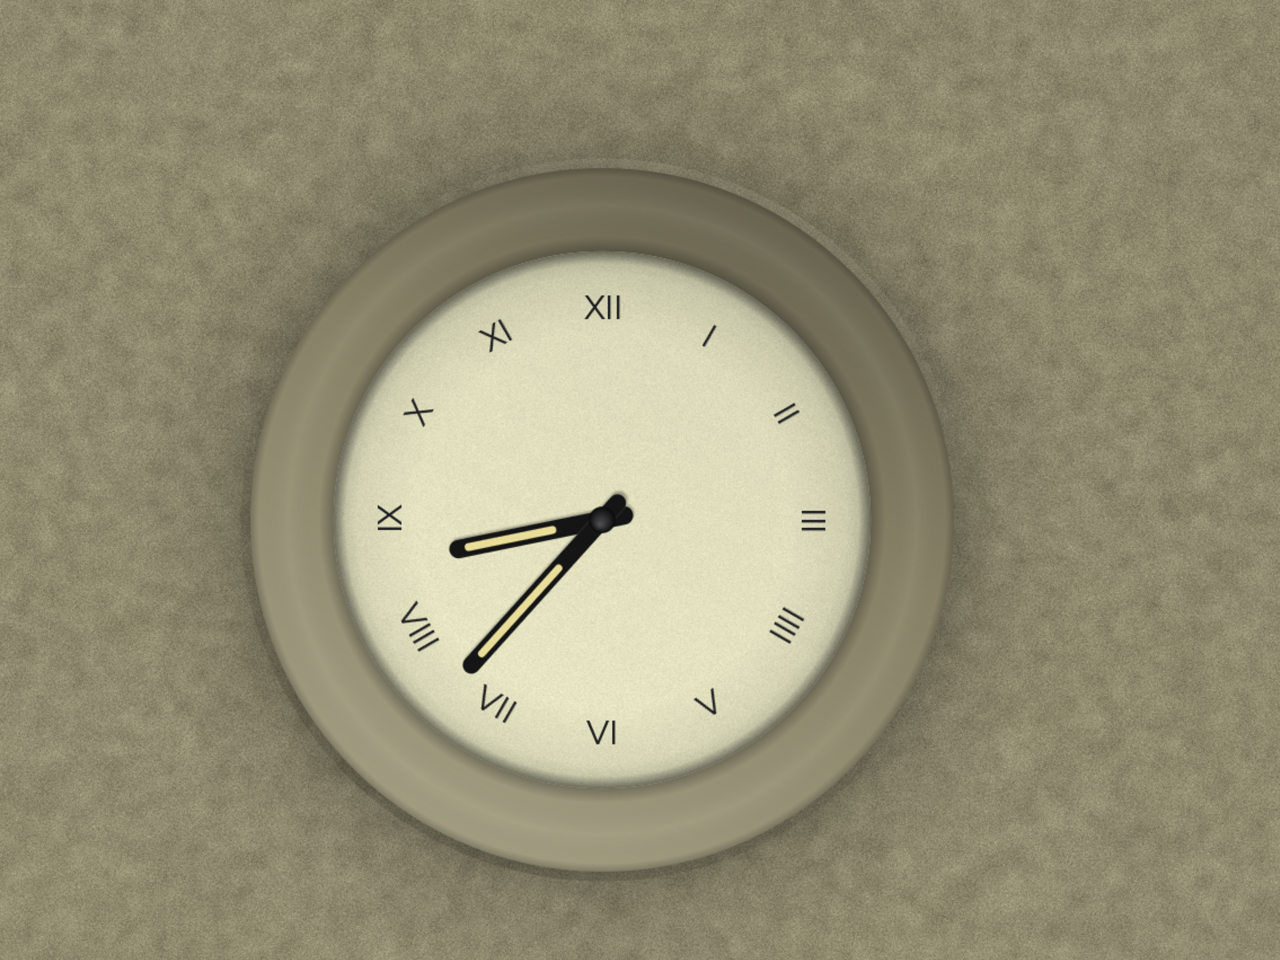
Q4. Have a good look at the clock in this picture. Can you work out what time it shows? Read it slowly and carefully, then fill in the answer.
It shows 8:37
